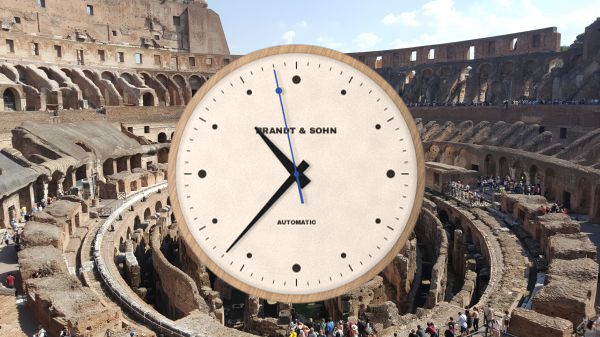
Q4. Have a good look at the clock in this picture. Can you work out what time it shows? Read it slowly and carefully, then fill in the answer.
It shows 10:36:58
